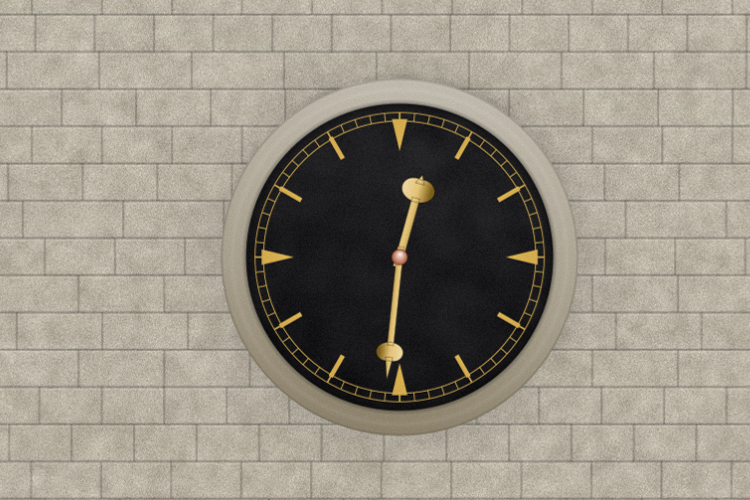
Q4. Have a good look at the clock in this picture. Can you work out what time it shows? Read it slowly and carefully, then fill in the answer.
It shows 12:31
